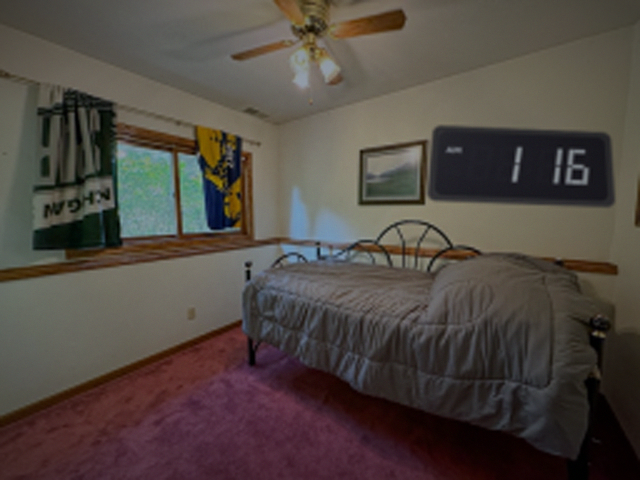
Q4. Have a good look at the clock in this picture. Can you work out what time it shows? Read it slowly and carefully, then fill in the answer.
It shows 1:16
